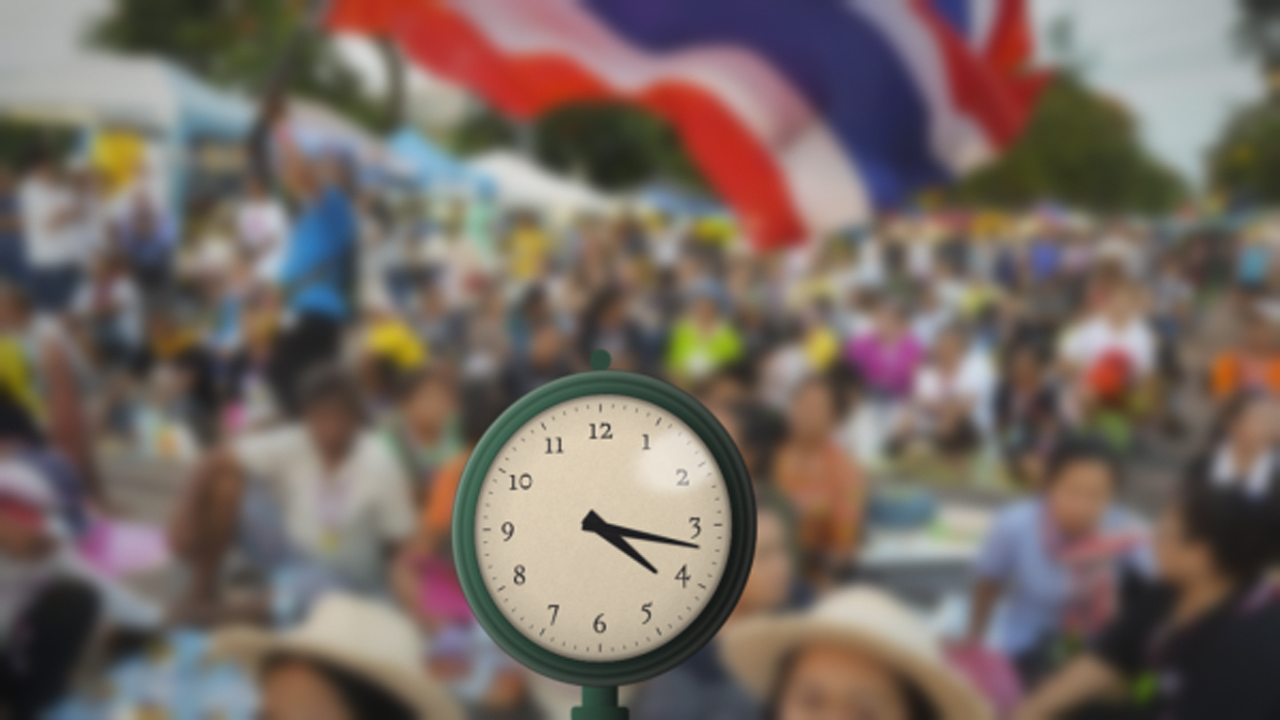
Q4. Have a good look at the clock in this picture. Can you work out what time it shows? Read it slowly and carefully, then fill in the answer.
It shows 4:17
